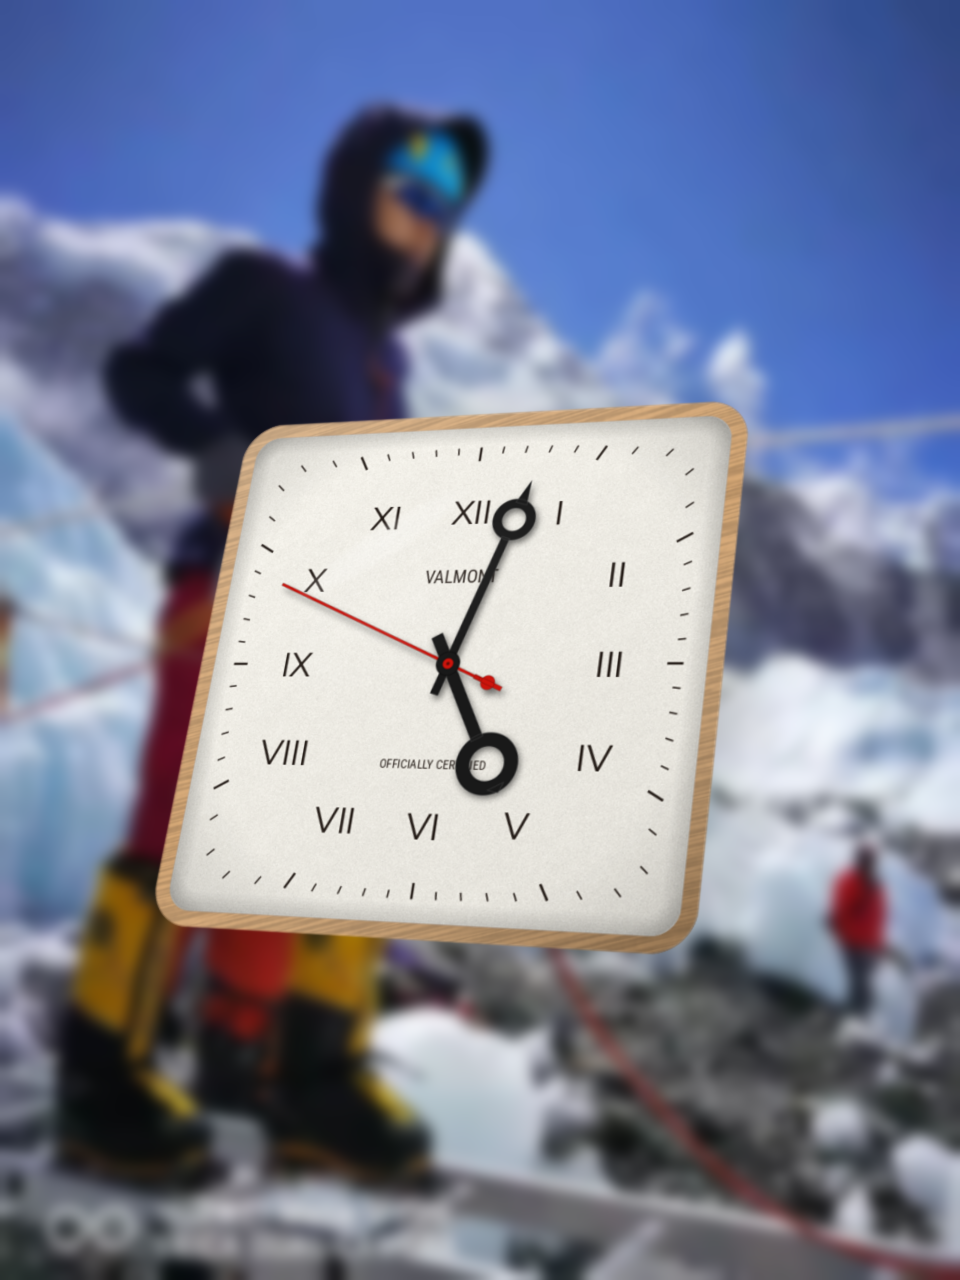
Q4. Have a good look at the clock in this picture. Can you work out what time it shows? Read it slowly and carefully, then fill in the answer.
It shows 5:02:49
